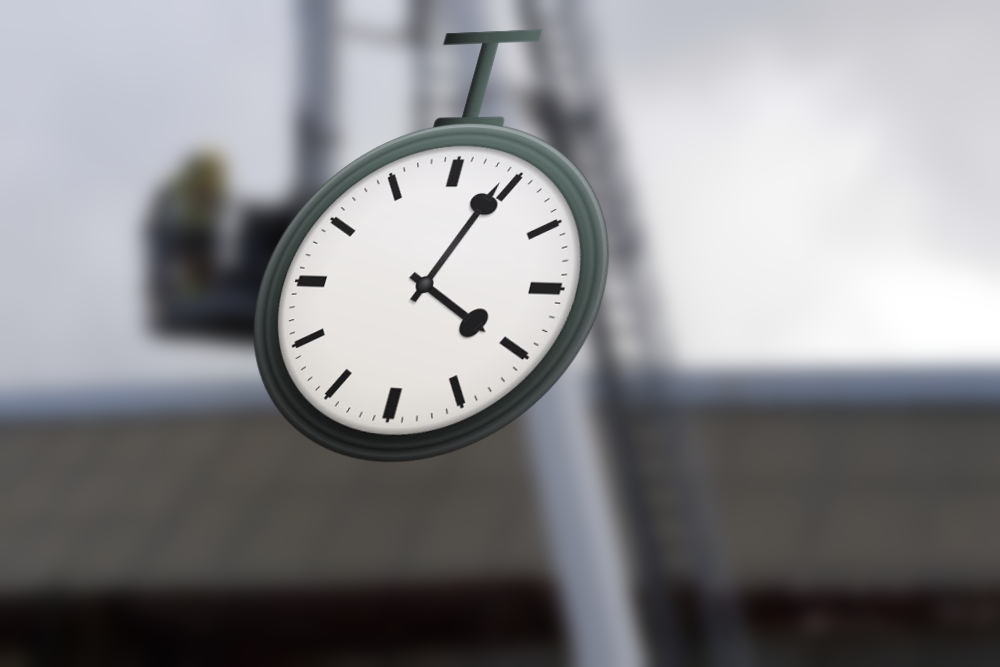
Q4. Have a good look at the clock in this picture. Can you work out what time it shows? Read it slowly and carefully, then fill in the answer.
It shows 4:04
